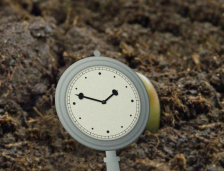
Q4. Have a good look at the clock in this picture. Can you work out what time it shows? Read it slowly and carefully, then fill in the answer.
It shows 1:48
